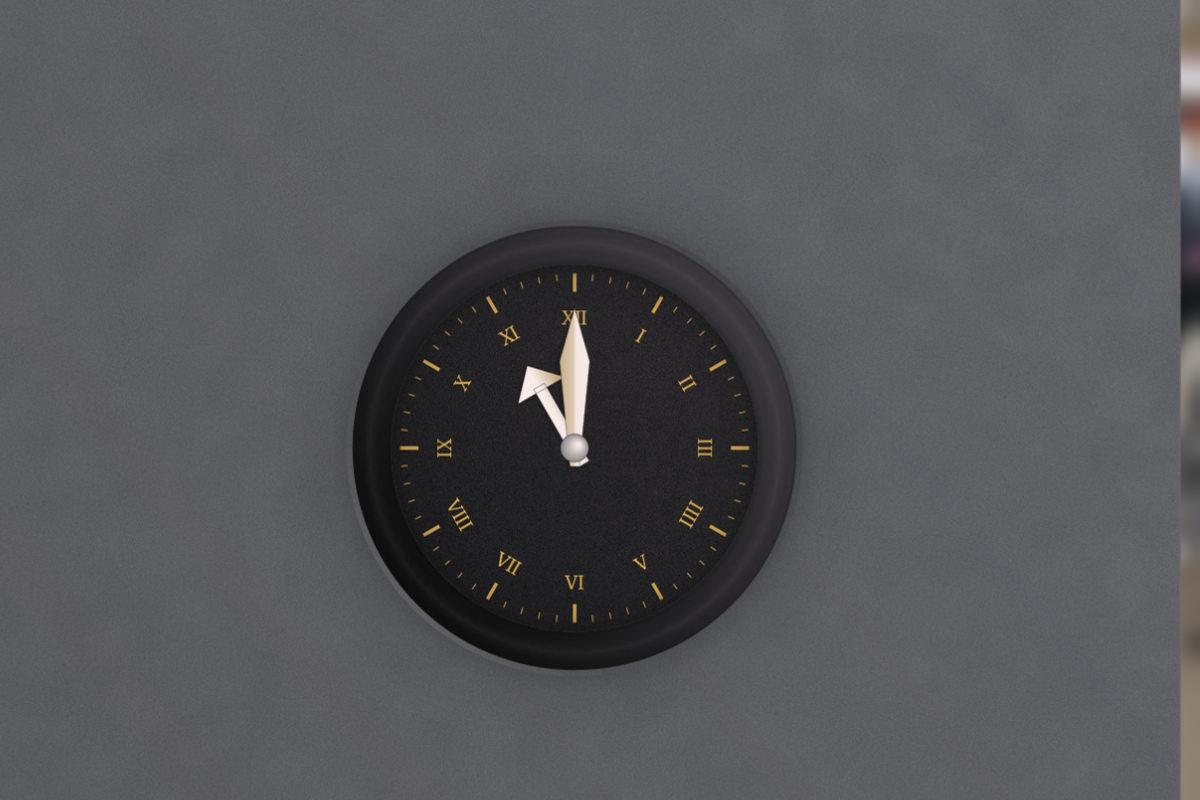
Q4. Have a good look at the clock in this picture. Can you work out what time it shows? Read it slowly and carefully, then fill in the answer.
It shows 11:00
